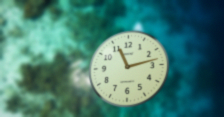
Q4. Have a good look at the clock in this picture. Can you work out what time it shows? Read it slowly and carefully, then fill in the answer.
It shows 11:13
